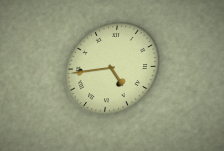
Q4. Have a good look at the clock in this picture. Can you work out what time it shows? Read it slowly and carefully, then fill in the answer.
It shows 4:44
